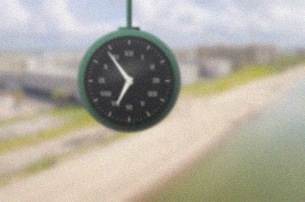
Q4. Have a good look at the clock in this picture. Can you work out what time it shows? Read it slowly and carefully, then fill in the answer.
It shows 6:54
